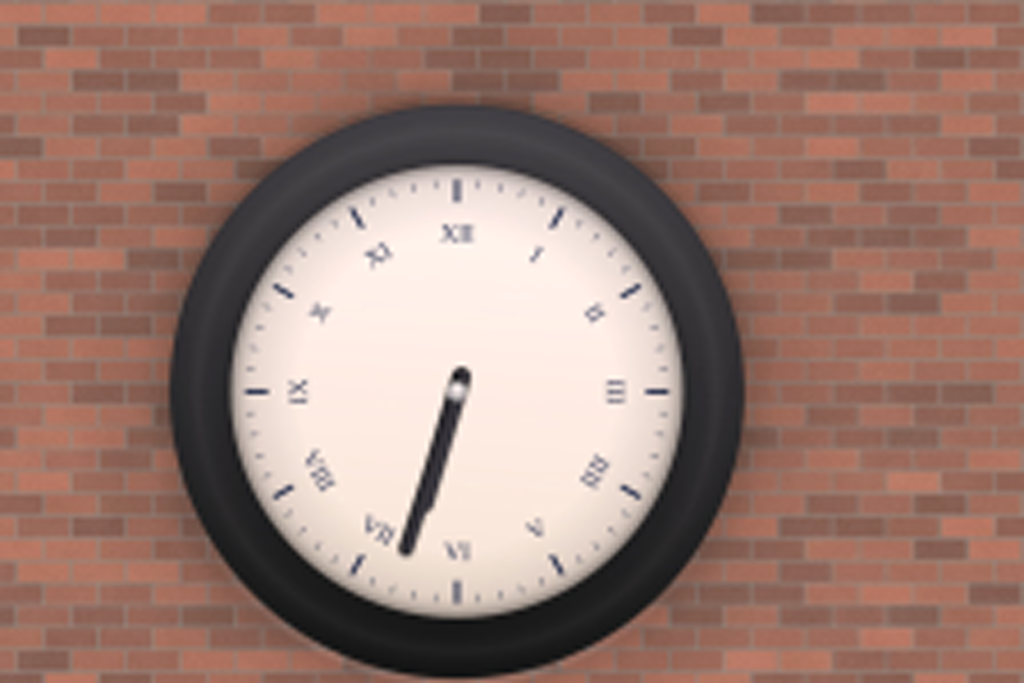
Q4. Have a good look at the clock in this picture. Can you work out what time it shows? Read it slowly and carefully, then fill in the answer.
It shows 6:33
